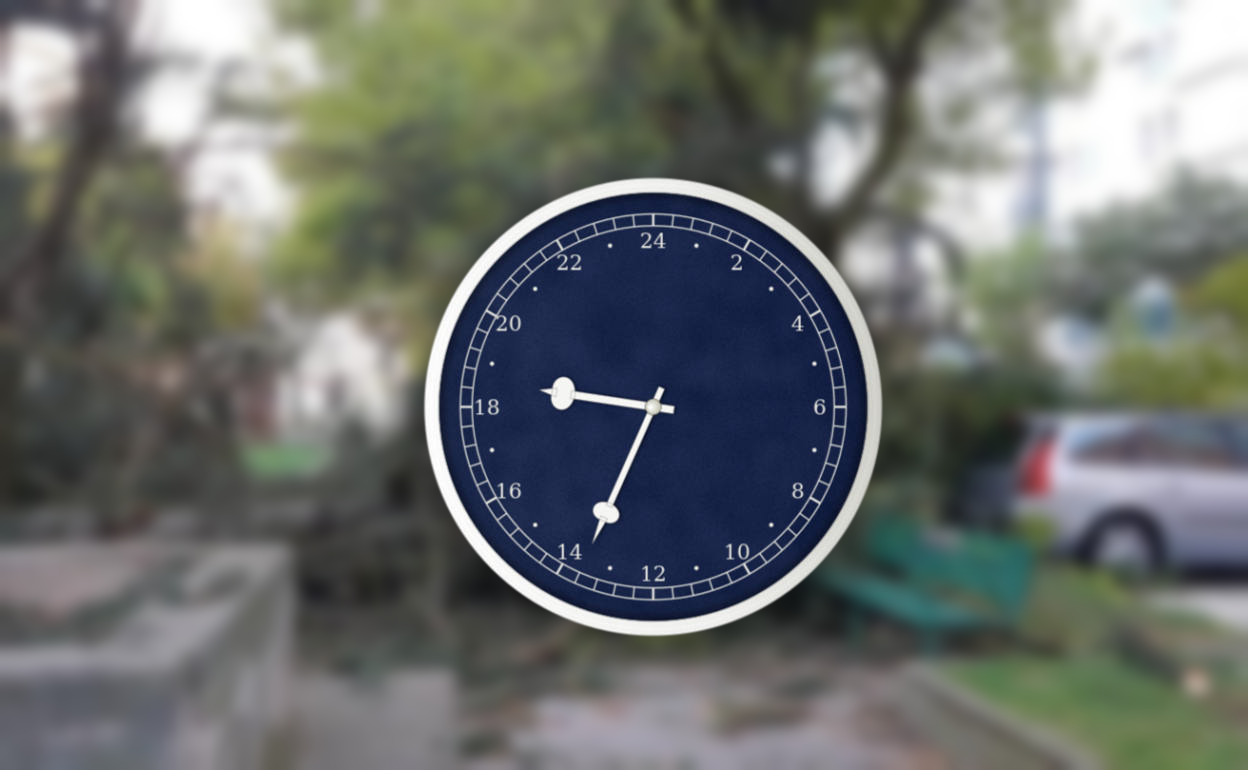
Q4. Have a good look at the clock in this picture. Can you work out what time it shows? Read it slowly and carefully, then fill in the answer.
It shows 18:34
